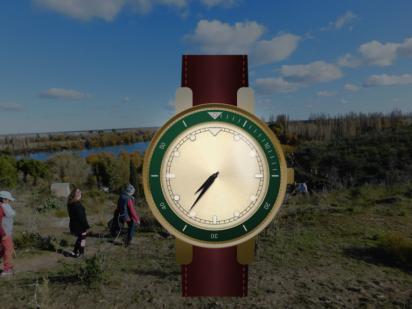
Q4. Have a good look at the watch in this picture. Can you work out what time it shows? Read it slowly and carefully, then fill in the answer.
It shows 7:36
